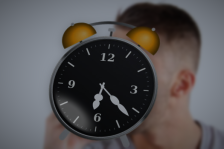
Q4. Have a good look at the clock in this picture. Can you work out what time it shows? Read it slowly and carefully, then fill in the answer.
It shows 6:22
